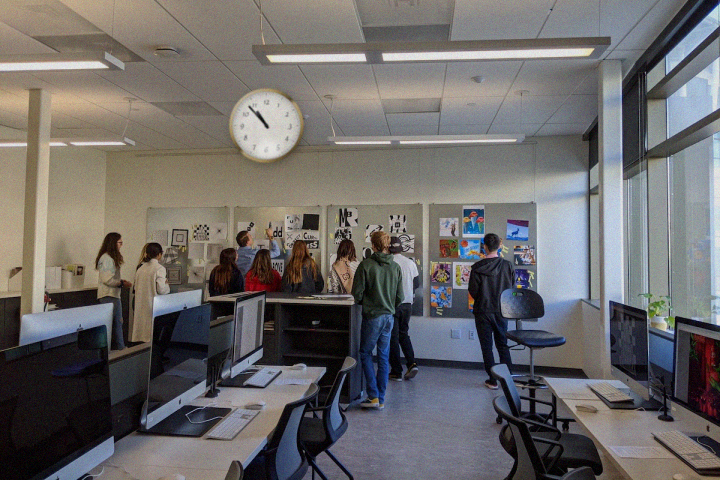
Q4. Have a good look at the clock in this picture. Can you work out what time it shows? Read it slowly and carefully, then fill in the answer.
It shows 10:53
